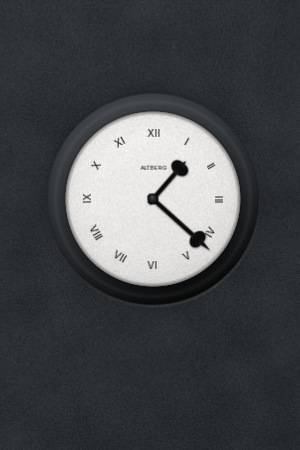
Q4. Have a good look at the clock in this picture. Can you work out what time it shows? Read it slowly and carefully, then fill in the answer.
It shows 1:22
